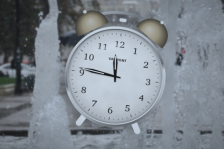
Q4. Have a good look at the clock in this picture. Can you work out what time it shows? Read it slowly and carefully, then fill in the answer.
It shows 11:46
